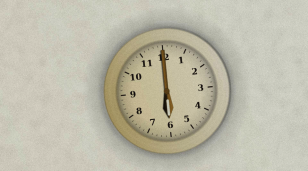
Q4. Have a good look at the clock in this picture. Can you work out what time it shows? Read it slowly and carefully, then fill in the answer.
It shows 6:00
